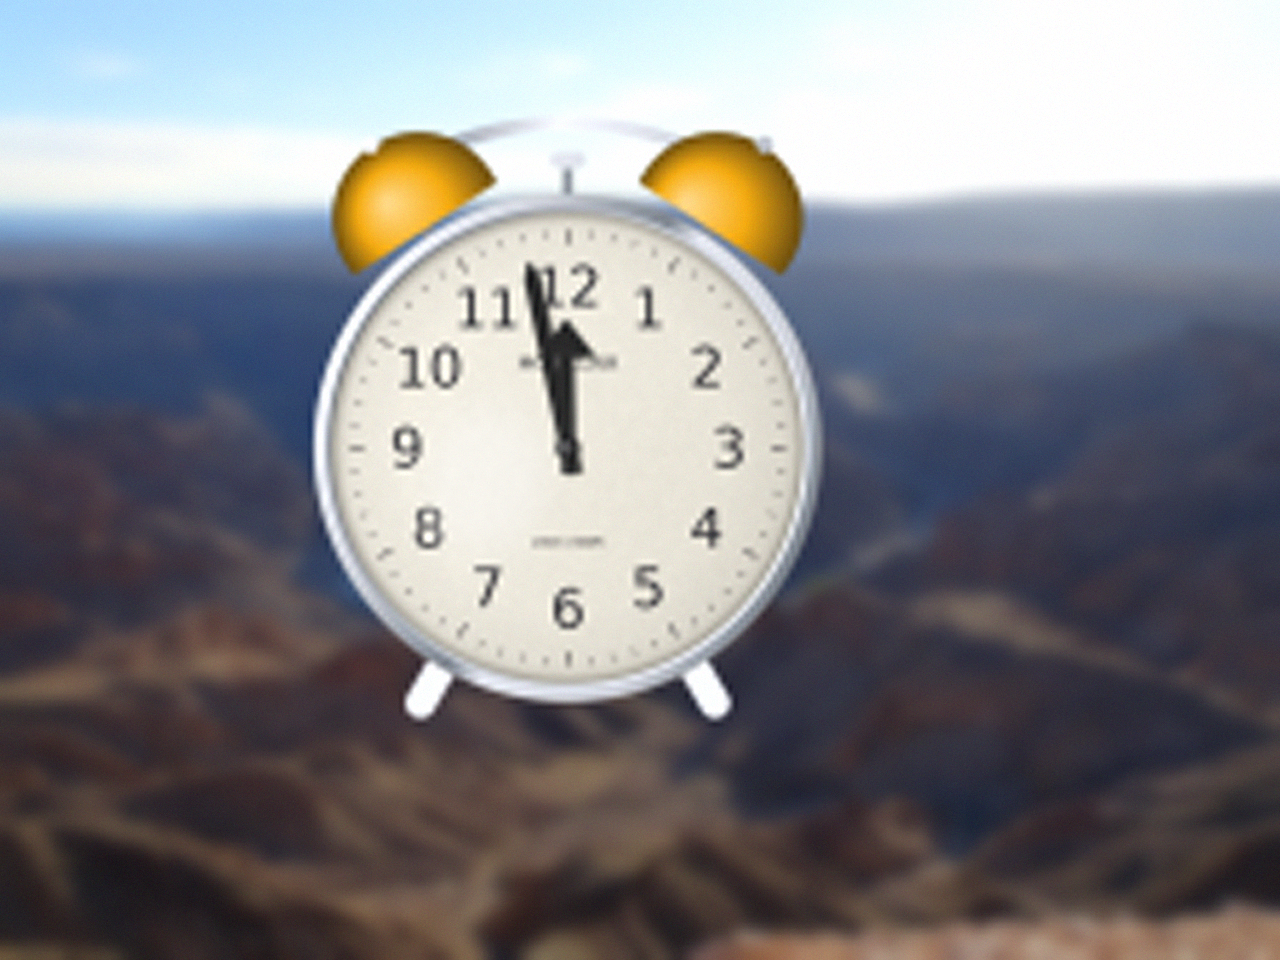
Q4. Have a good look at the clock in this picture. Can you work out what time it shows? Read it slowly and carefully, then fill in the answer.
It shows 11:58
